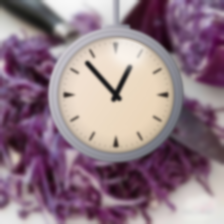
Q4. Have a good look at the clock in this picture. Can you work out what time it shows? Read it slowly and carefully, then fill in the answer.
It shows 12:53
